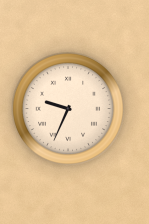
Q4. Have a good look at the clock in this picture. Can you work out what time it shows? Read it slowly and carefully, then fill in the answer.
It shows 9:34
